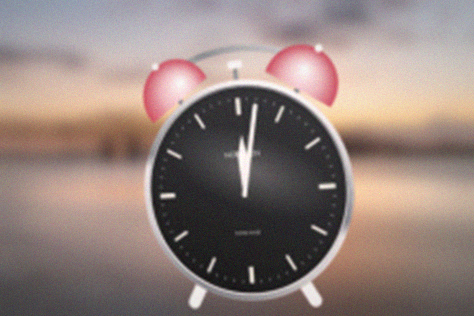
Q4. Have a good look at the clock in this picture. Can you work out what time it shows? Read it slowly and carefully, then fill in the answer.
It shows 12:02
